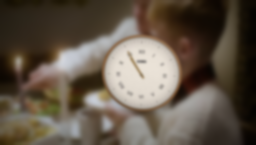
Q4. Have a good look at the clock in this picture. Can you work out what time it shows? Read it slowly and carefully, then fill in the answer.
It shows 10:55
